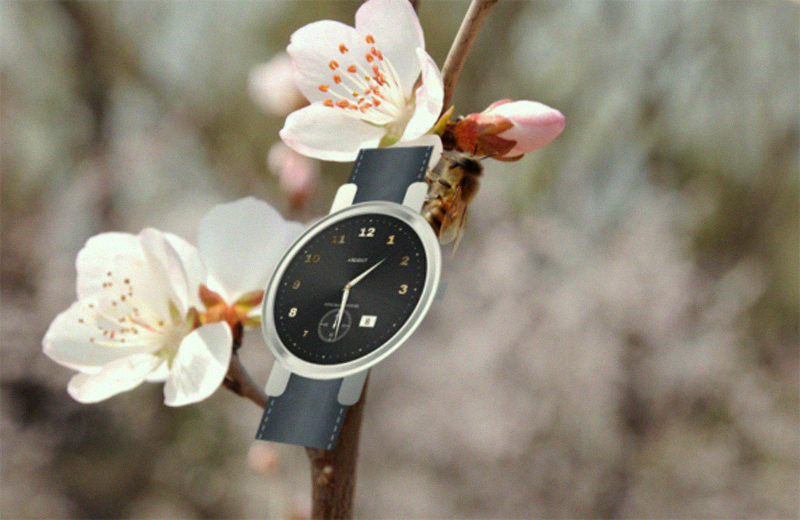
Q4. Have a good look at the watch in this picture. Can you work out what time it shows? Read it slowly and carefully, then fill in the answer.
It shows 1:29
